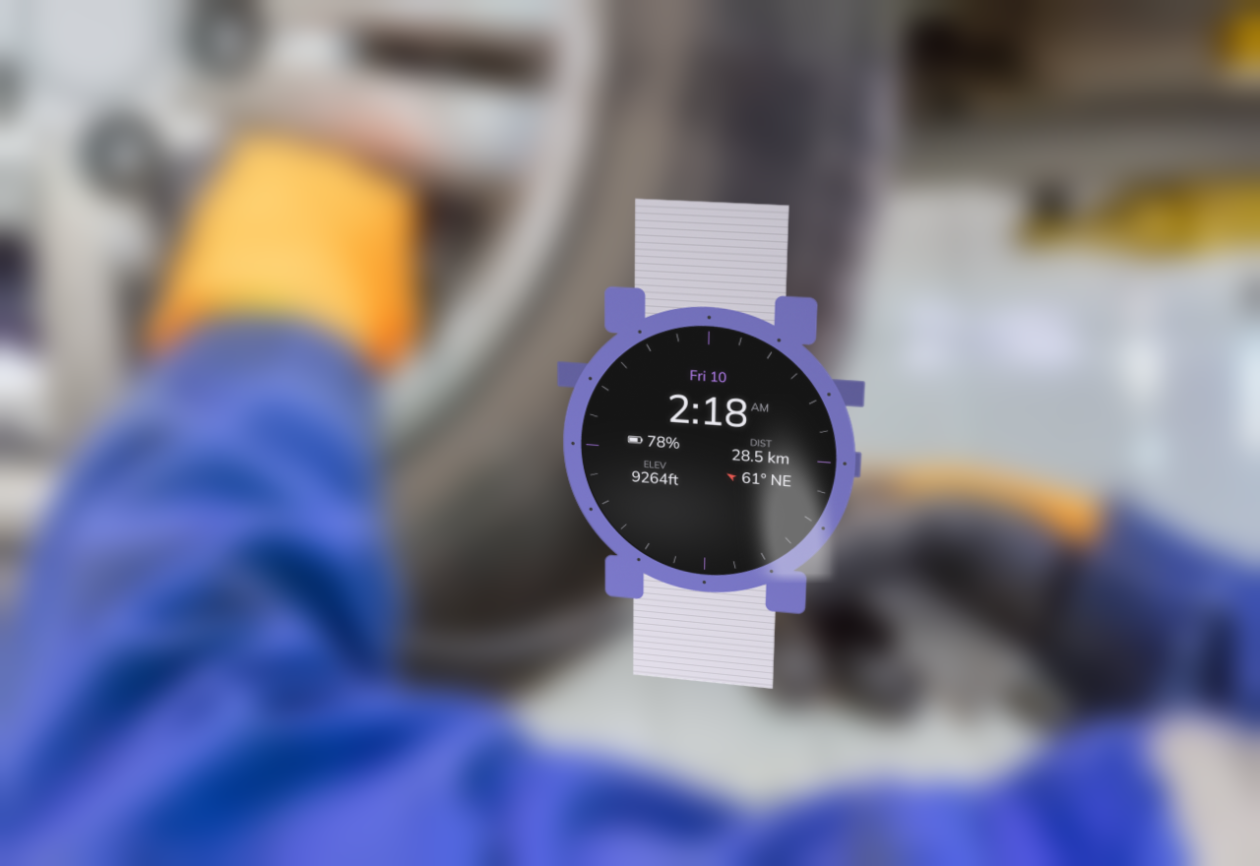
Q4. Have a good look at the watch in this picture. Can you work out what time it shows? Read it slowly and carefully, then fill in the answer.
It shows 2:18
